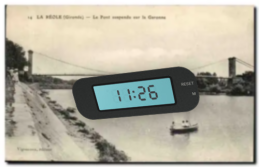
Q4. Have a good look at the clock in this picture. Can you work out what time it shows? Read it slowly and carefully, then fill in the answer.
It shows 11:26
